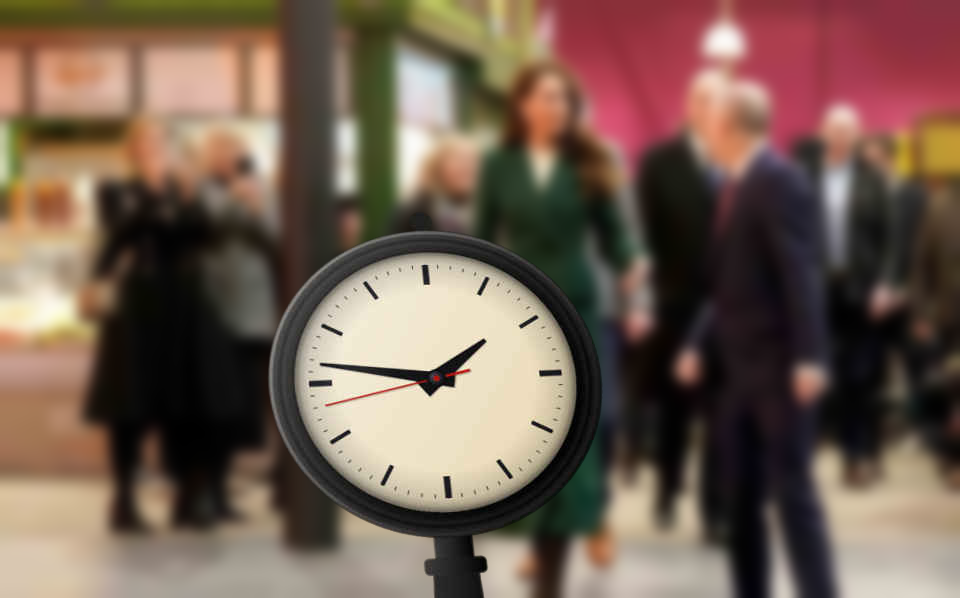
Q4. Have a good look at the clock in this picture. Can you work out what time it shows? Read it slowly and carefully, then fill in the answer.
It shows 1:46:43
